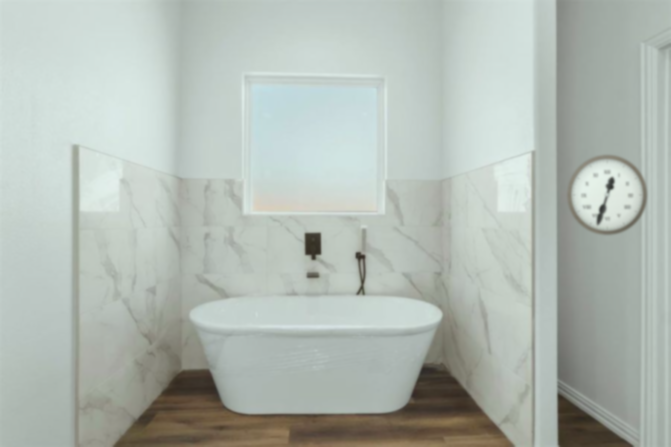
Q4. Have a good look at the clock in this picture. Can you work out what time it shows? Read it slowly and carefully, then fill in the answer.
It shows 12:33
